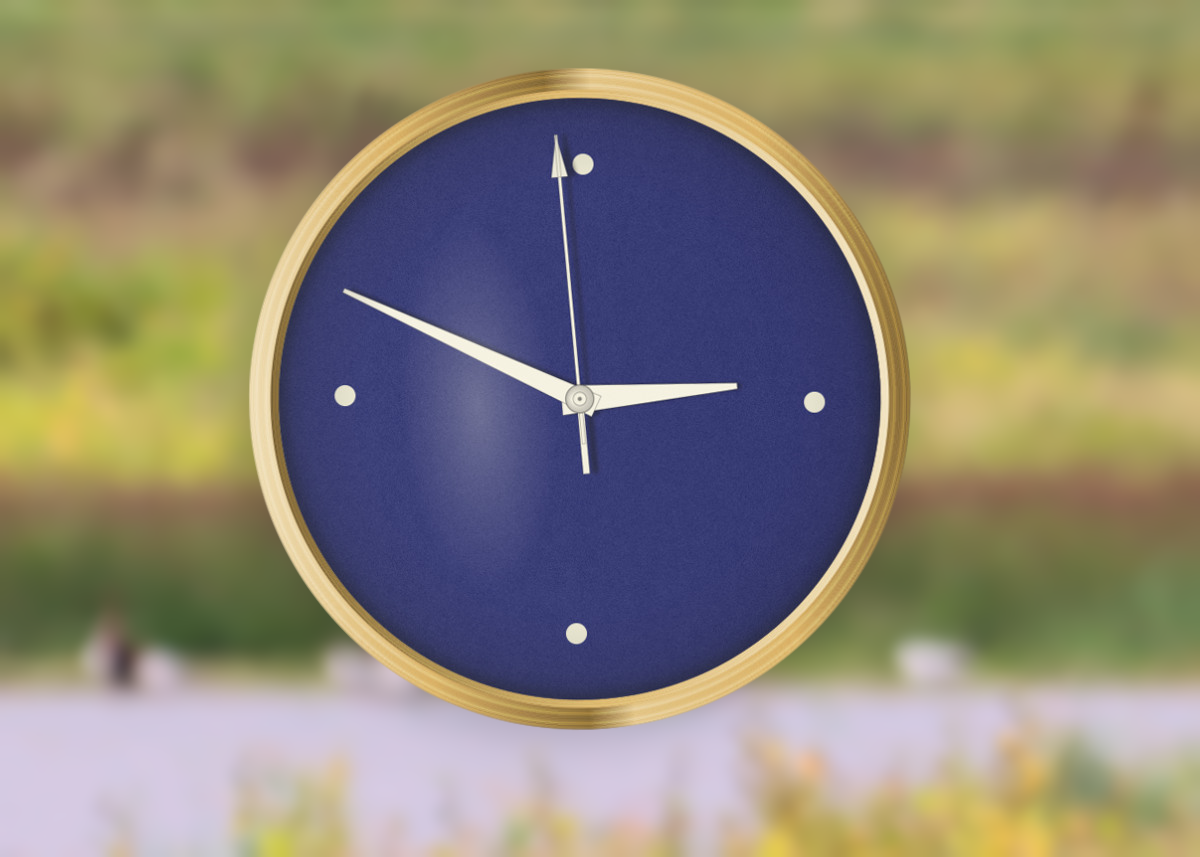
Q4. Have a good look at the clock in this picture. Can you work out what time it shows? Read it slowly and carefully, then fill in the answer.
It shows 2:48:59
